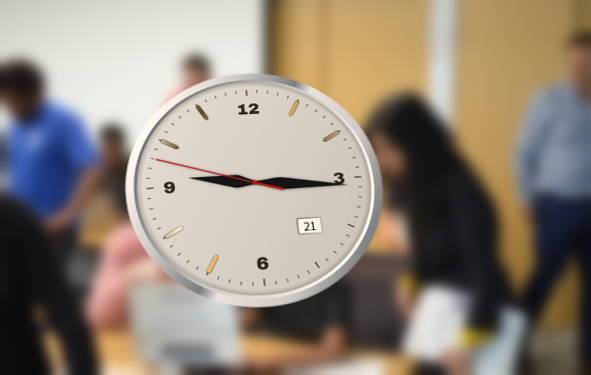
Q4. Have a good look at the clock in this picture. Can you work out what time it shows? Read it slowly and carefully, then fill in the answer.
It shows 9:15:48
